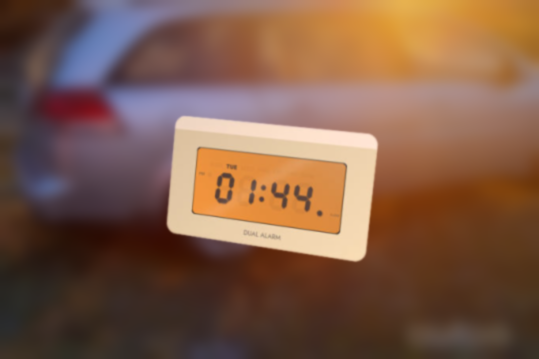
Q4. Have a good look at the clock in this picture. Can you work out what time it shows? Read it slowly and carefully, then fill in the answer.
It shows 1:44
